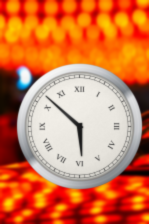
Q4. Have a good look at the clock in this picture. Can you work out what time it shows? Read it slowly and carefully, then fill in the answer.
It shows 5:52
